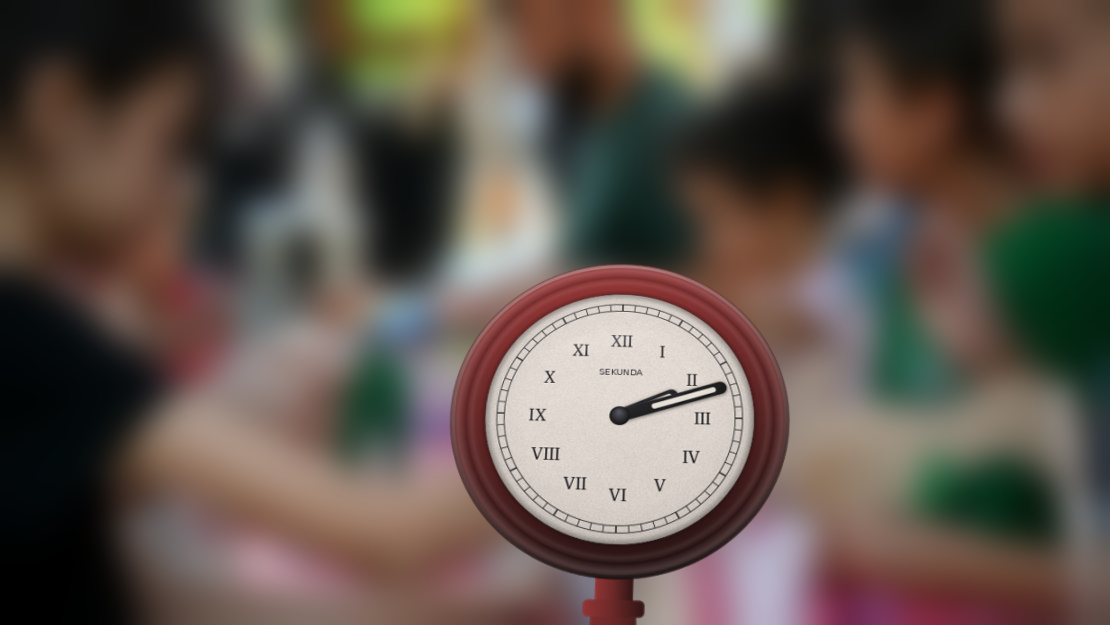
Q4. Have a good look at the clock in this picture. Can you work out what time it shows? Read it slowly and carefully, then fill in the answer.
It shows 2:12
